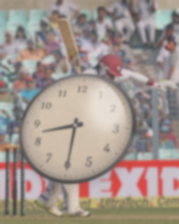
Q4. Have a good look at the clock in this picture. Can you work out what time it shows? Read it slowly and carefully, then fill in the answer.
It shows 8:30
